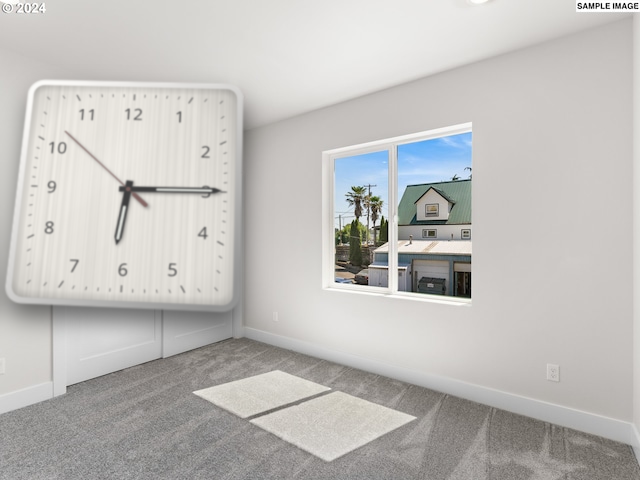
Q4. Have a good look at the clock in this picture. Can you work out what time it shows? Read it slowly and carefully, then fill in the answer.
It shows 6:14:52
